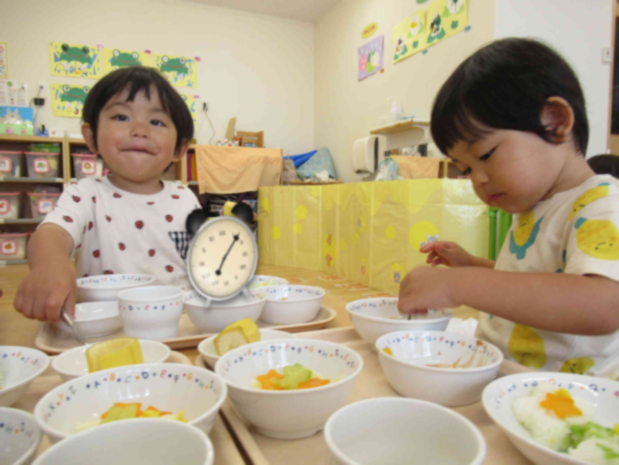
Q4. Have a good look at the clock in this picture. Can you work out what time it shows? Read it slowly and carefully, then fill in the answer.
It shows 7:07
